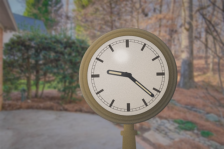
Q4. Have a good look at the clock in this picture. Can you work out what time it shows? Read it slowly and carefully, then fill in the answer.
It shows 9:22
